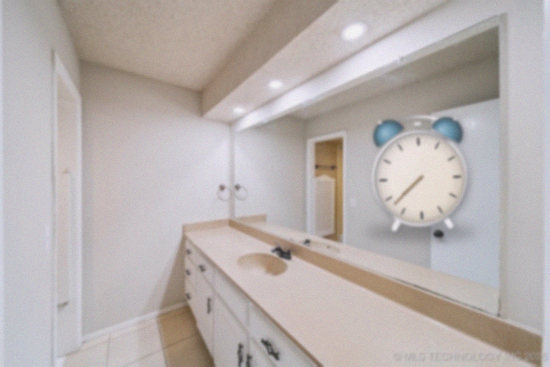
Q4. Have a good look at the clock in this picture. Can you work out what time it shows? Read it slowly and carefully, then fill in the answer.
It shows 7:38
